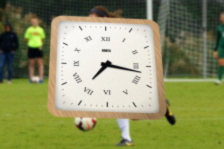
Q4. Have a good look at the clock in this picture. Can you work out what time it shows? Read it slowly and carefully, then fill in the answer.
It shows 7:17
